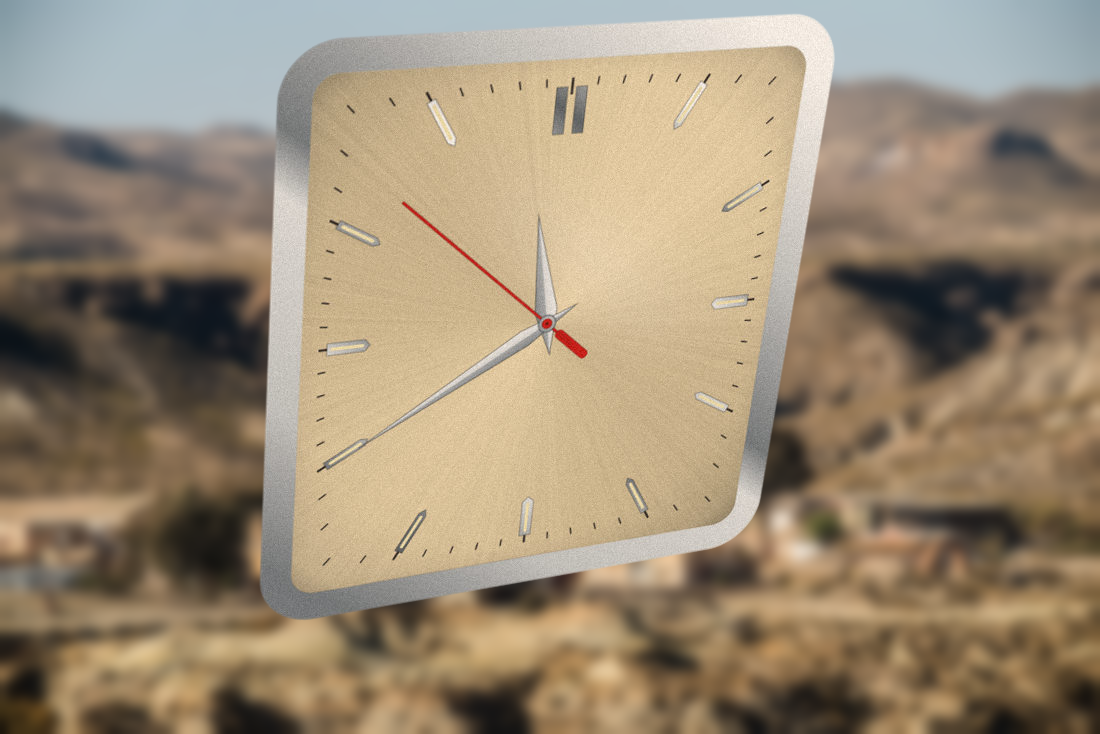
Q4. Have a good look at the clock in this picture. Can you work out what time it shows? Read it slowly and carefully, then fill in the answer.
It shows 11:39:52
